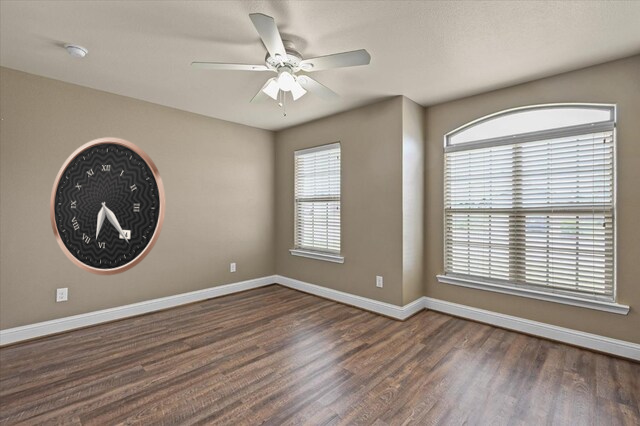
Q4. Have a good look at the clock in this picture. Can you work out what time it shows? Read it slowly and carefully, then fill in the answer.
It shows 6:23
